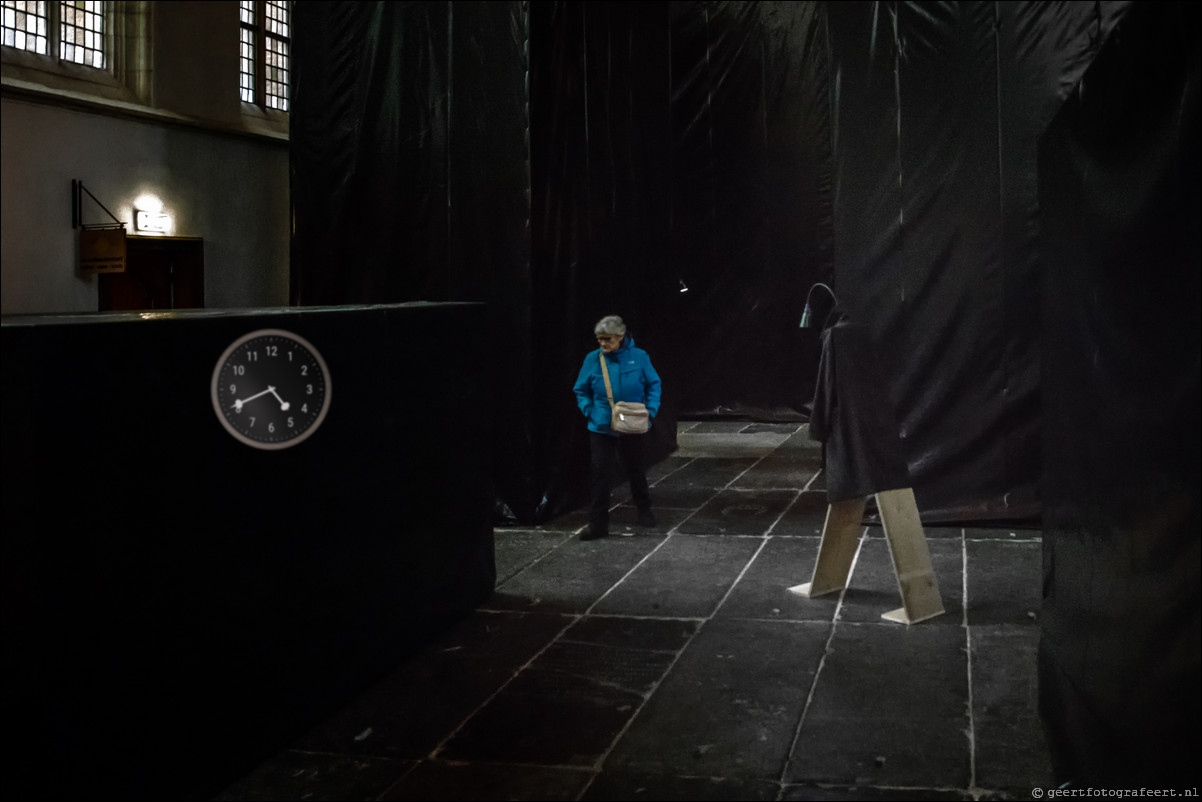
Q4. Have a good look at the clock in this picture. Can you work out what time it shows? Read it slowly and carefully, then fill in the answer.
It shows 4:41
